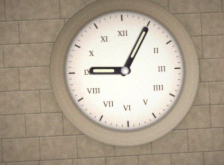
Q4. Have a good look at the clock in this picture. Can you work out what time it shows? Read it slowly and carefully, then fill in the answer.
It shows 9:05
